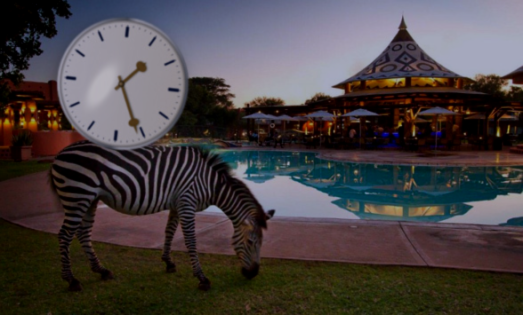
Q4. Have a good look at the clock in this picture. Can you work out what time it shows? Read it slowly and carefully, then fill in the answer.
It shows 1:26
